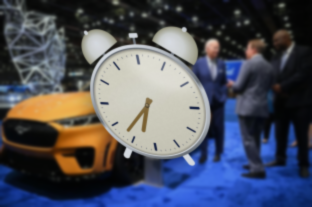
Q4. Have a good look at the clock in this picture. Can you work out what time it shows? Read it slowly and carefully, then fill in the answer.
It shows 6:37
